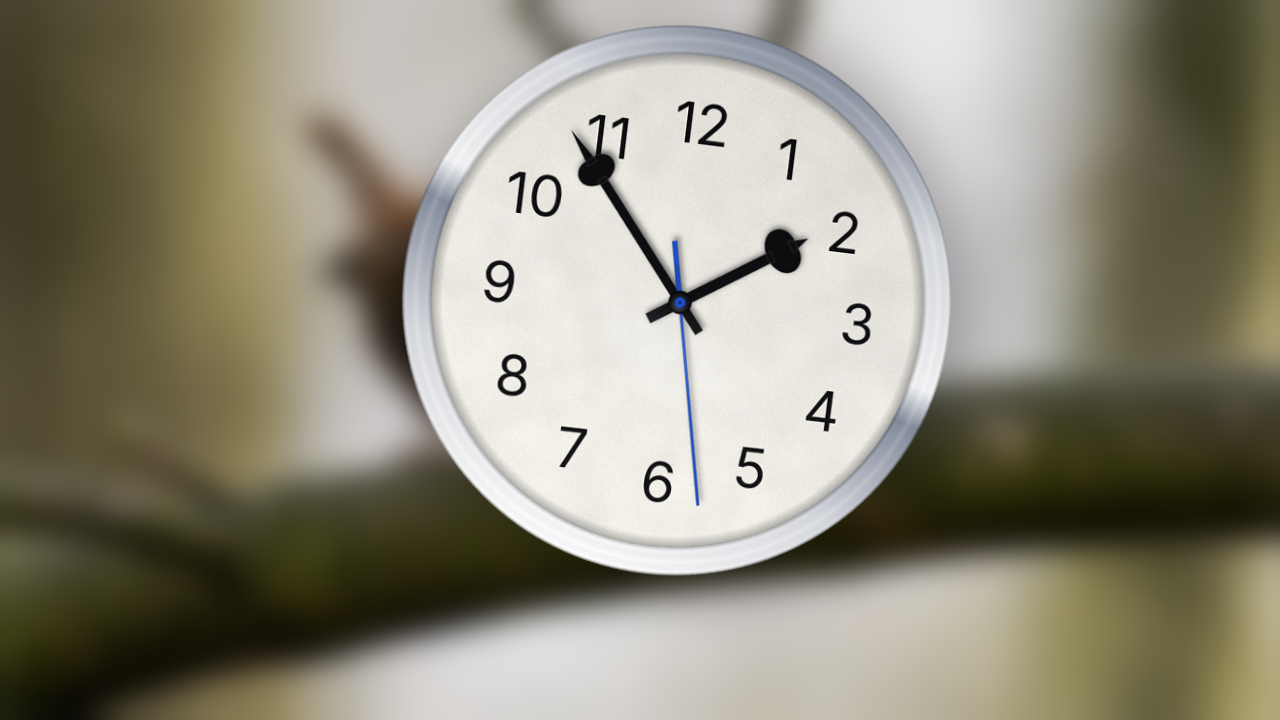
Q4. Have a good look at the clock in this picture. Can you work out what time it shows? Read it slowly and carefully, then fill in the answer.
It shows 1:53:28
